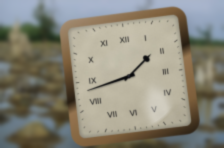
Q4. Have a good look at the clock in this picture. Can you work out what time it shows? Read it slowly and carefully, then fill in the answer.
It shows 1:43
